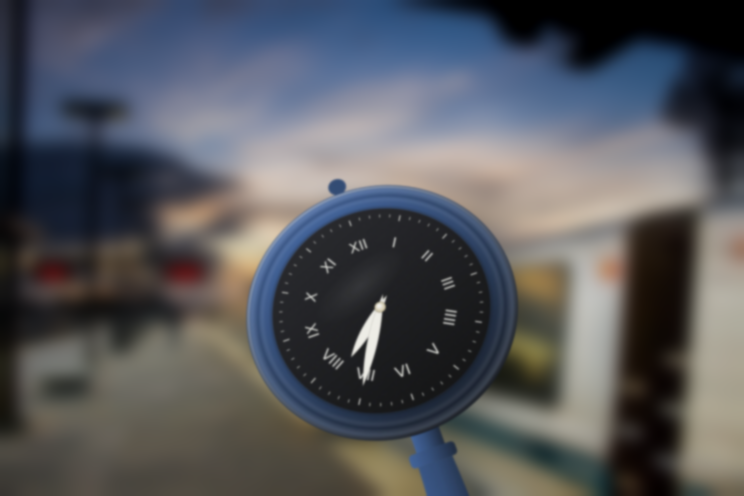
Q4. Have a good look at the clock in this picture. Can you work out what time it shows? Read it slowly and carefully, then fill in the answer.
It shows 7:35
